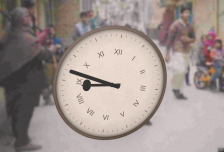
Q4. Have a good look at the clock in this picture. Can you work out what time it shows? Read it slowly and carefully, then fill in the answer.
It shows 8:47
